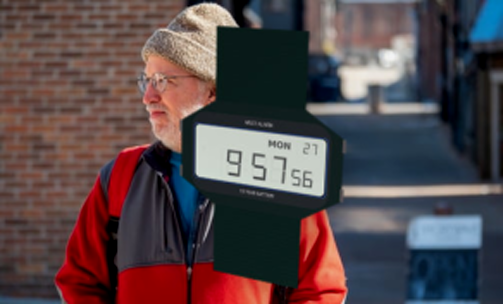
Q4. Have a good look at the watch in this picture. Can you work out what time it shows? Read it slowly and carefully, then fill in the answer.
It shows 9:57:56
